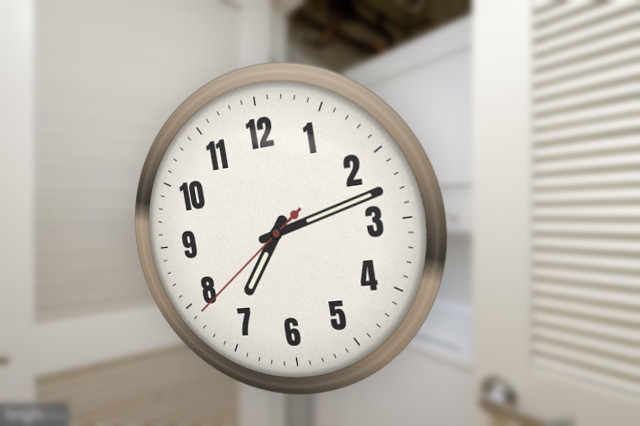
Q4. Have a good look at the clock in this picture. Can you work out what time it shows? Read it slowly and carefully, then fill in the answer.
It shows 7:12:39
